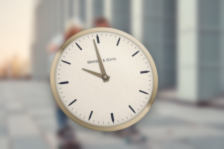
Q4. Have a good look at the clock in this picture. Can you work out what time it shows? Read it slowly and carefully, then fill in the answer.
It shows 9:59
